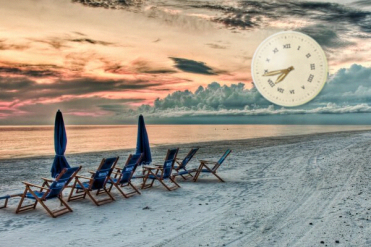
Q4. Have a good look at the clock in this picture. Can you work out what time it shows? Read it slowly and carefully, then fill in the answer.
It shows 7:44
